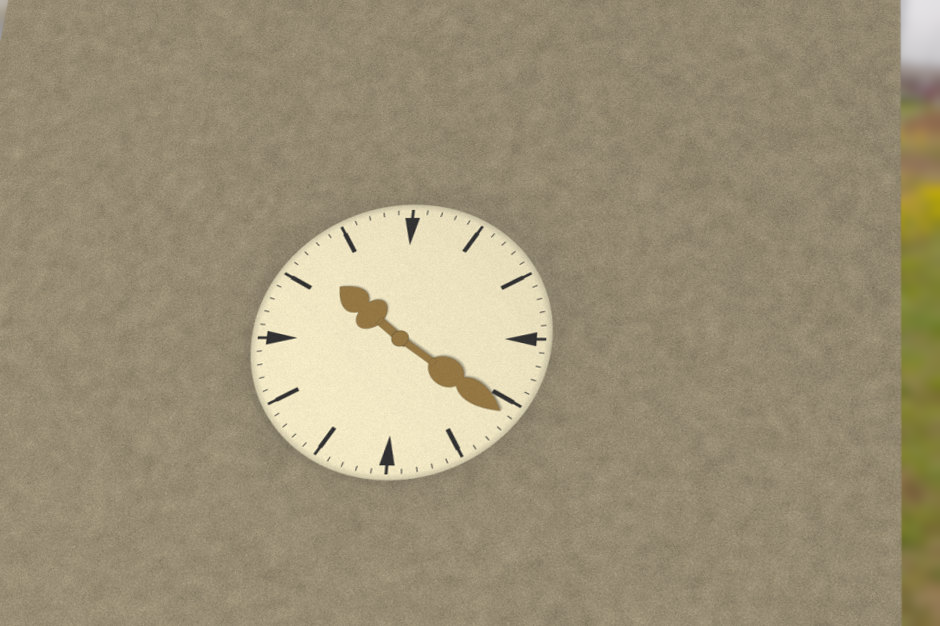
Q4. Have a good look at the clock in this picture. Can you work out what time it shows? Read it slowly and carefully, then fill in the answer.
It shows 10:21
